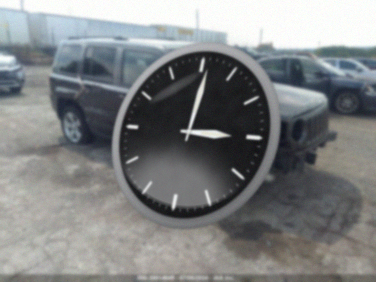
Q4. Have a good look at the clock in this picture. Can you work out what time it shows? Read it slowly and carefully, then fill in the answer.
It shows 3:01
